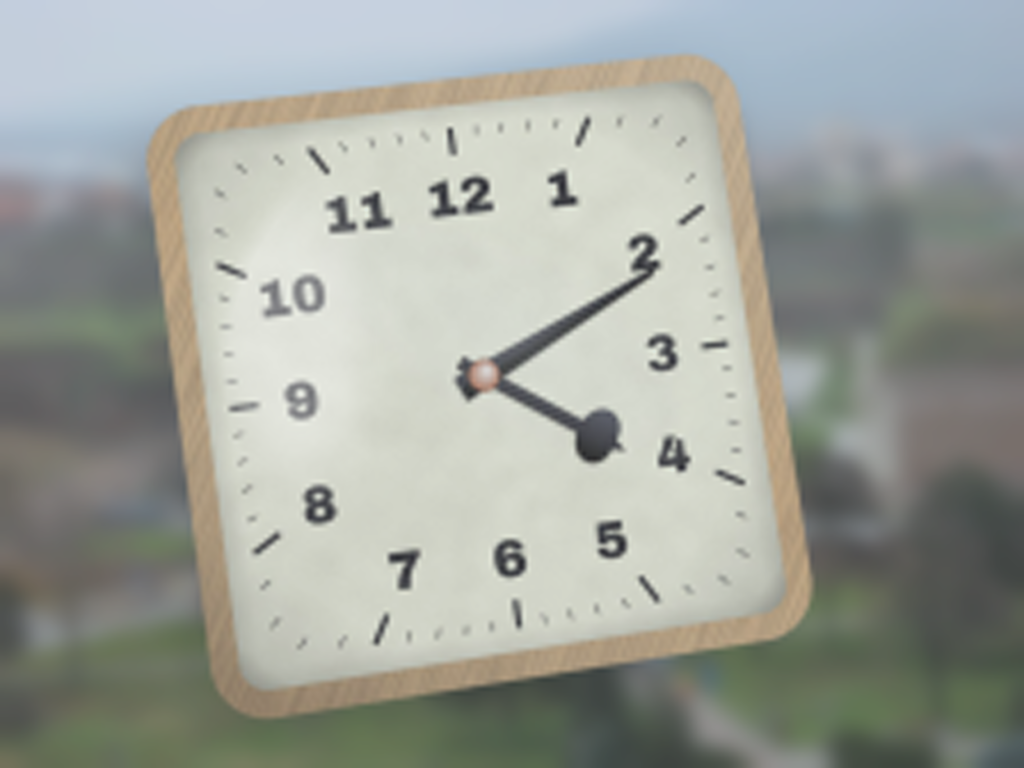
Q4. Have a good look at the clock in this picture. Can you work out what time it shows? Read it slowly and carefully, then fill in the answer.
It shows 4:11
